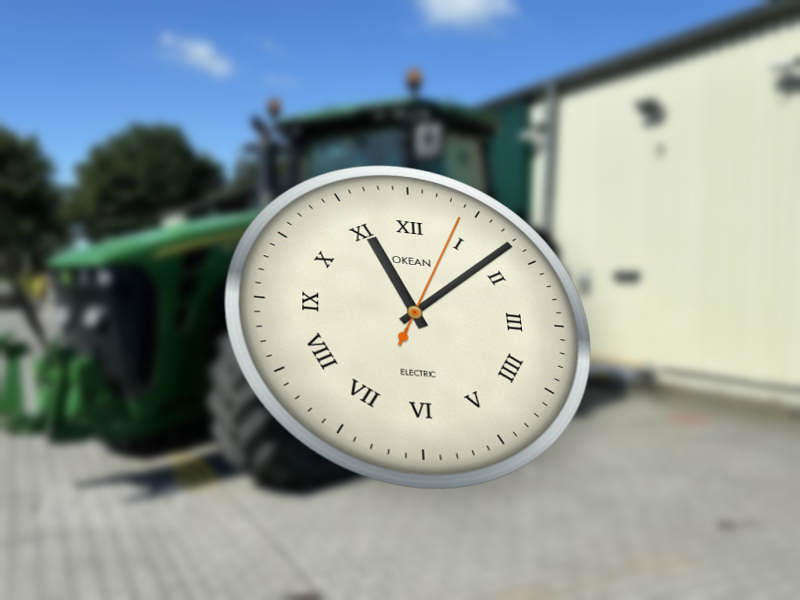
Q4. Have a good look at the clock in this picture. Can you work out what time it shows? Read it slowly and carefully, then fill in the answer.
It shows 11:08:04
